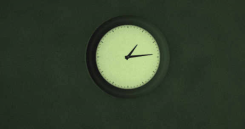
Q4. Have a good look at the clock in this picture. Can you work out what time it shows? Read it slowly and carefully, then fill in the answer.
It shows 1:14
